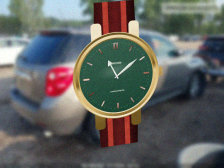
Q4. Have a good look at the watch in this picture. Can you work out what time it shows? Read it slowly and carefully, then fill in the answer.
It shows 11:09
